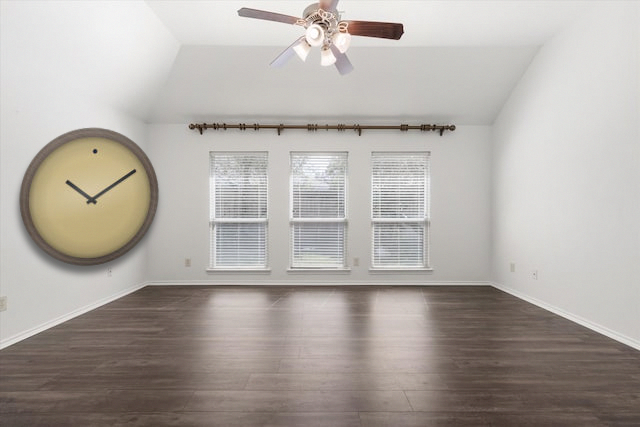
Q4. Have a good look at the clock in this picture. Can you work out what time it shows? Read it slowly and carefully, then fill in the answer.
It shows 10:09
